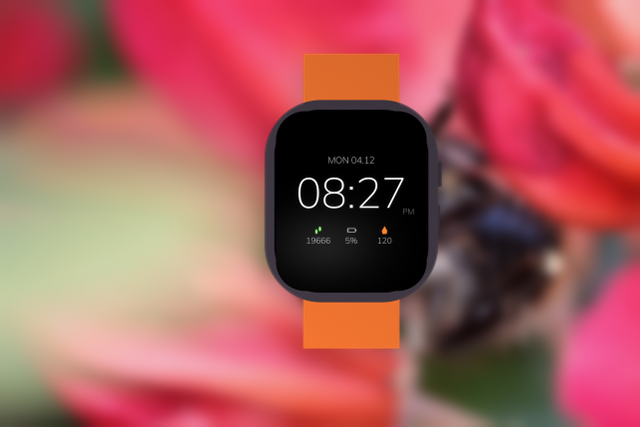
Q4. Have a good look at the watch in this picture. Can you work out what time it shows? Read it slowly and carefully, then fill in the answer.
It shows 8:27
